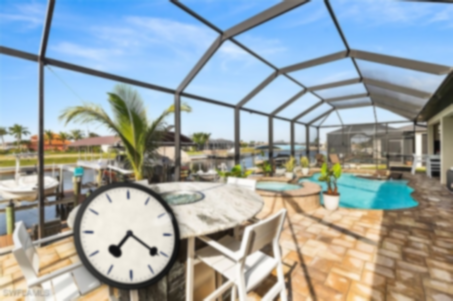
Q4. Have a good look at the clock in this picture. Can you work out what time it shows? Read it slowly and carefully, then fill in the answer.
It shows 7:21
